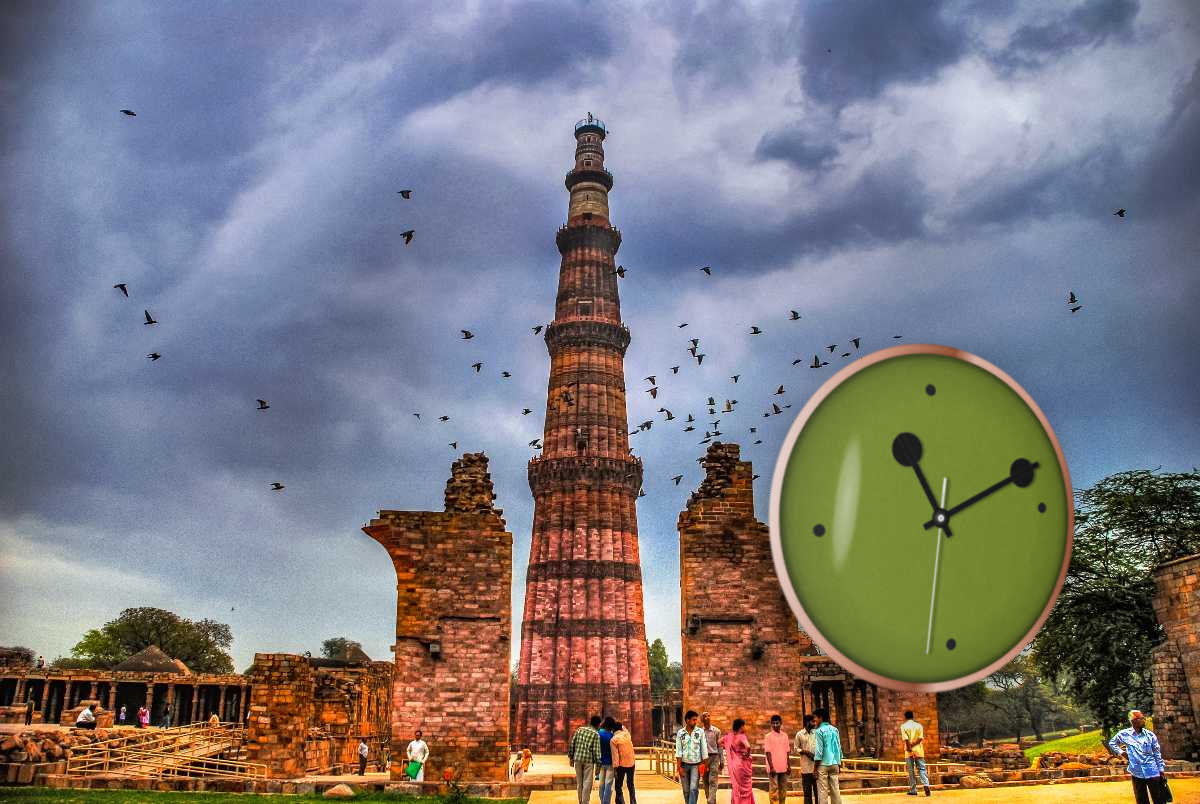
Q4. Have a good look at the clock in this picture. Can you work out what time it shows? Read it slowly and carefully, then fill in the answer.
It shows 11:11:32
